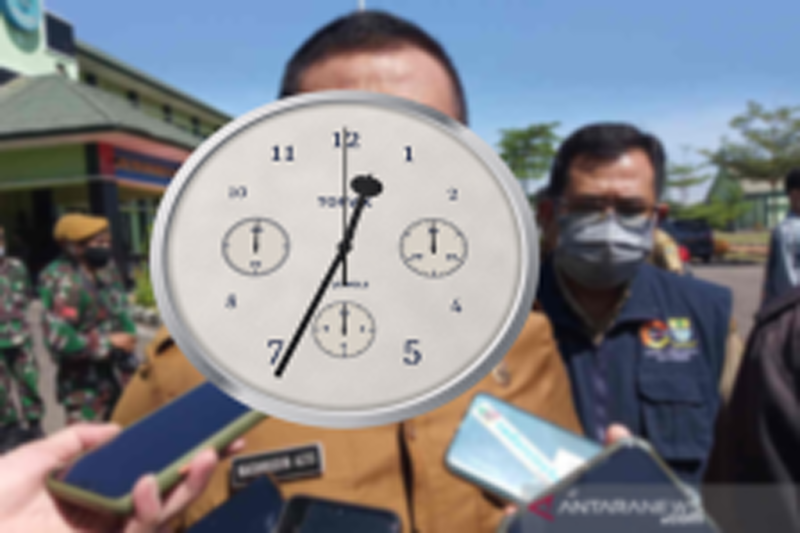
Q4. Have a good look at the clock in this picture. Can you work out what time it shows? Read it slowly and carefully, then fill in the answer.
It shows 12:34
